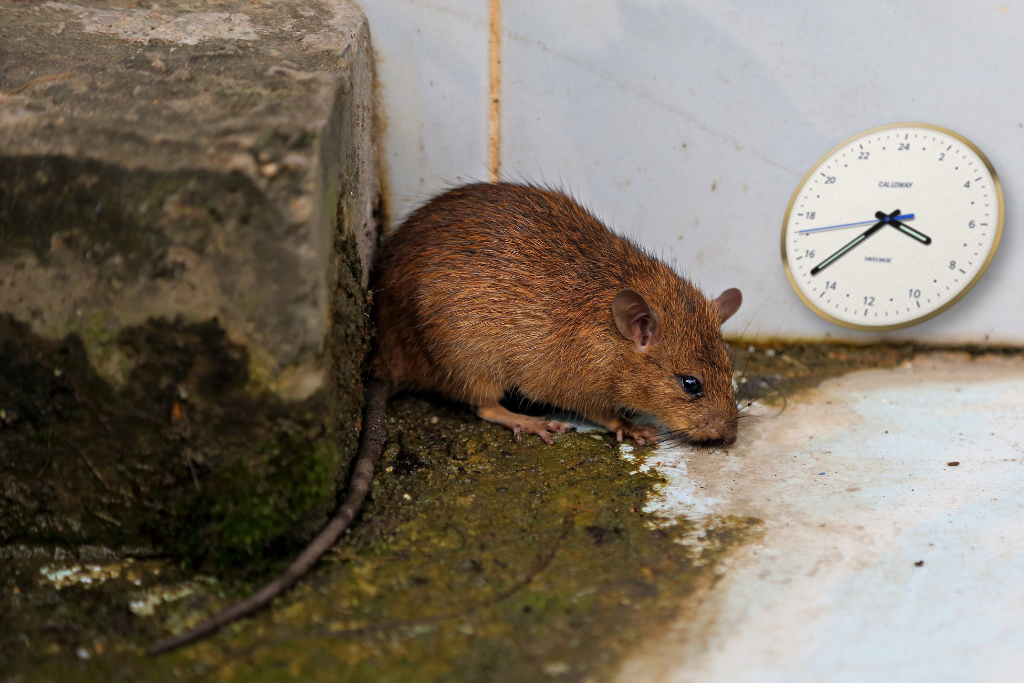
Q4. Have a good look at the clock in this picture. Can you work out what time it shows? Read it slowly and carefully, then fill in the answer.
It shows 7:37:43
